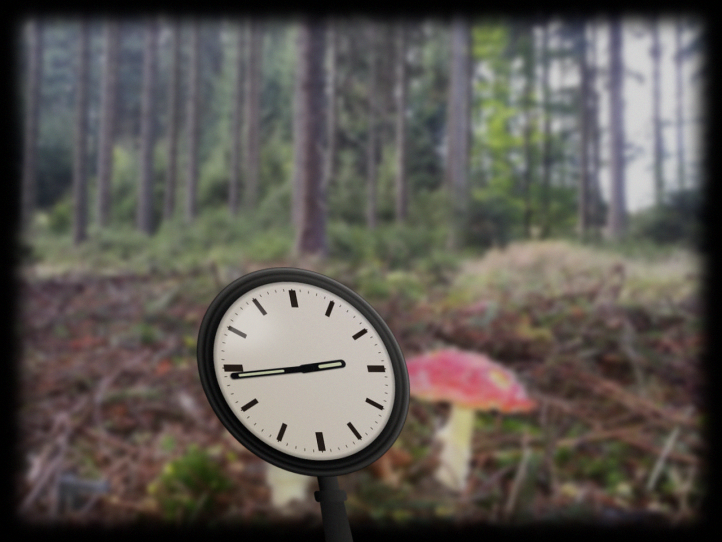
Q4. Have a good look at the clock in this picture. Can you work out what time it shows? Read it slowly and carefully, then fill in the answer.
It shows 2:44
